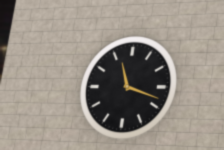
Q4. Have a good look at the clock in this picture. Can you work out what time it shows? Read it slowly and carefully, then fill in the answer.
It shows 11:18
